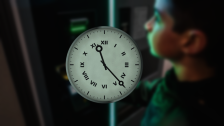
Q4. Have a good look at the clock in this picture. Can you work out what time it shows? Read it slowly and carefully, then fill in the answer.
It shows 11:23
